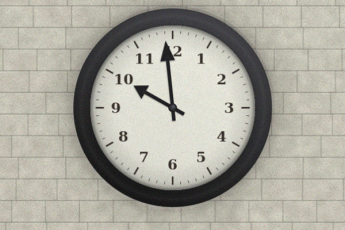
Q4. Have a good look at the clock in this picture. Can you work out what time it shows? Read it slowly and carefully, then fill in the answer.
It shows 9:59
